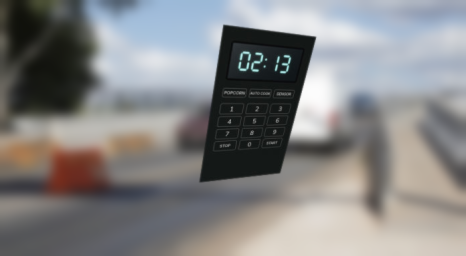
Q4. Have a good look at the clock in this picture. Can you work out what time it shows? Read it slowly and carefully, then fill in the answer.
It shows 2:13
